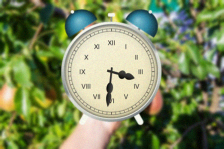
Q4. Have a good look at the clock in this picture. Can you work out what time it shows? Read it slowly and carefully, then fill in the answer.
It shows 3:31
